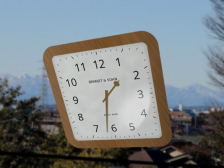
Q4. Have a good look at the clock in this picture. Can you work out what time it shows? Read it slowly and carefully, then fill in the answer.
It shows 1:32
